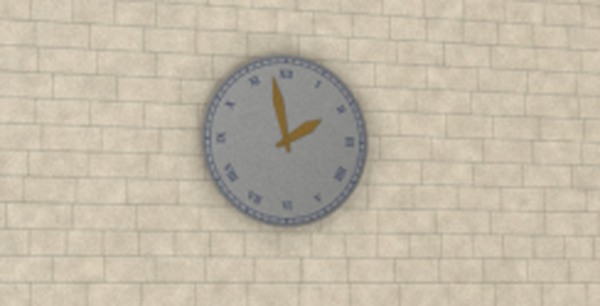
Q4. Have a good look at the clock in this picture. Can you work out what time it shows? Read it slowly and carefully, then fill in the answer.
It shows 1:58
